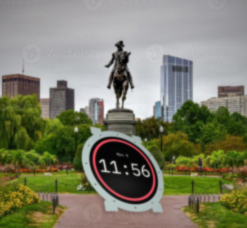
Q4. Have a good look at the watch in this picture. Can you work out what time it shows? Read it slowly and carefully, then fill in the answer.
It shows 11:56
